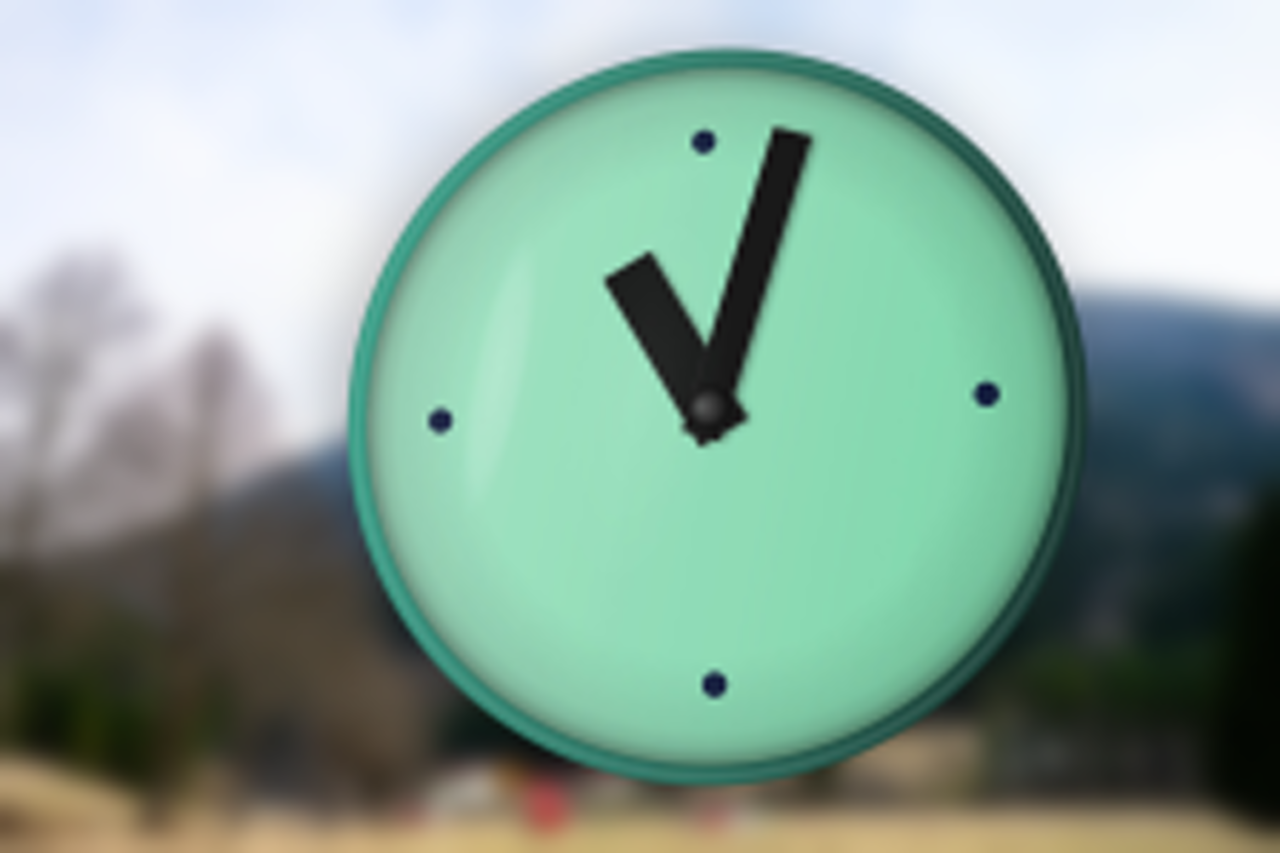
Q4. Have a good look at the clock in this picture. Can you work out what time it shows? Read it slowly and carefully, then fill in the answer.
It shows 11:03
